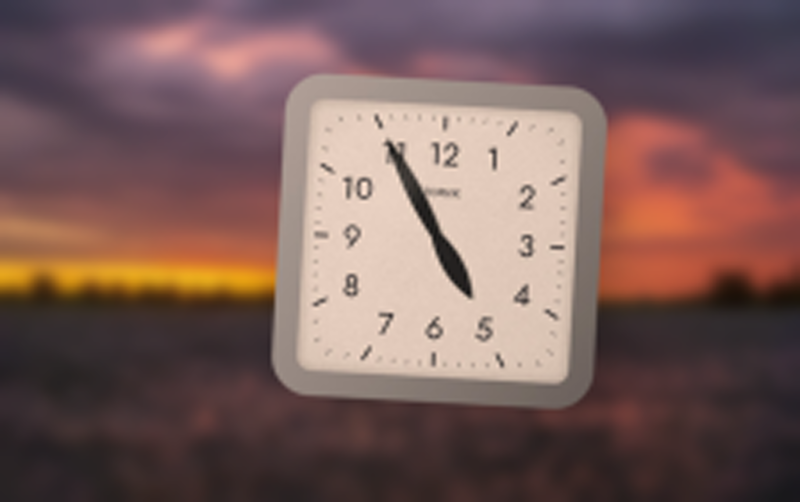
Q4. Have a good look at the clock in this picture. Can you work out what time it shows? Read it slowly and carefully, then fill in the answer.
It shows 4:55
